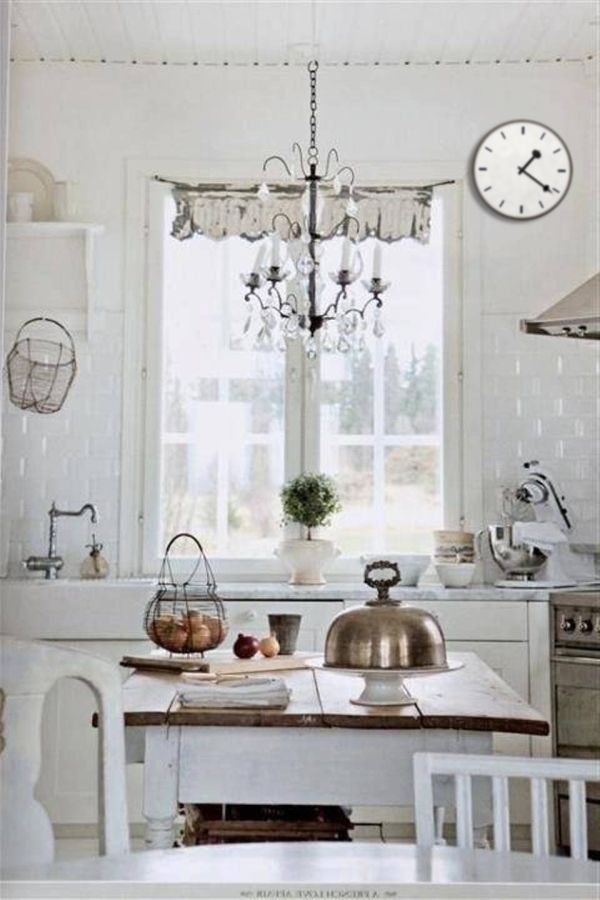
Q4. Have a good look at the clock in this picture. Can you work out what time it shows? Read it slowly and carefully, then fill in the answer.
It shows 1:21
